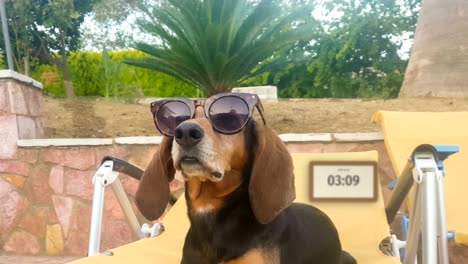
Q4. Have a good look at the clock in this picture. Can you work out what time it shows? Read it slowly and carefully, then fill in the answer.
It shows 3:09
